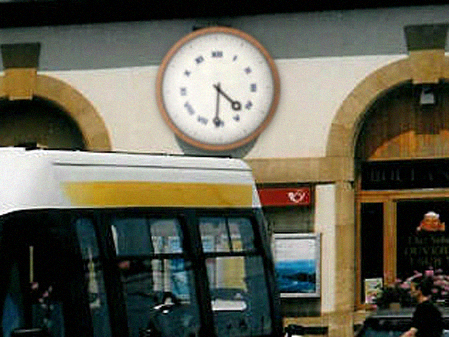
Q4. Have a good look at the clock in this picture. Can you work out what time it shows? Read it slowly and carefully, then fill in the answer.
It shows 4:31
